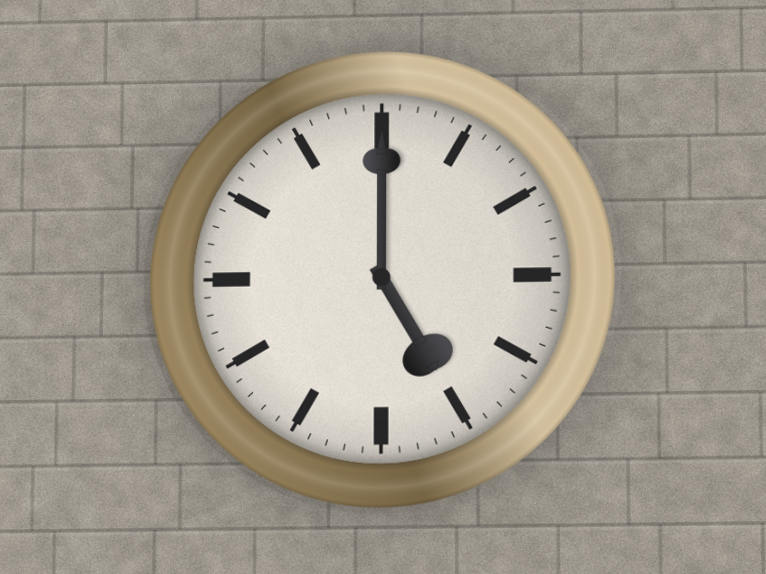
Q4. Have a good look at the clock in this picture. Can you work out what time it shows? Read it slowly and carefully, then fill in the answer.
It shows 5:00
